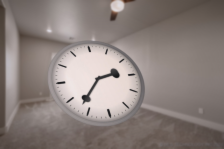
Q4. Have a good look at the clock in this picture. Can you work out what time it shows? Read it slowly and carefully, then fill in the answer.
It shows 2:37
